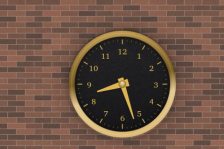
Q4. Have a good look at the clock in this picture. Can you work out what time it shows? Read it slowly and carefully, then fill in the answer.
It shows 8:27
